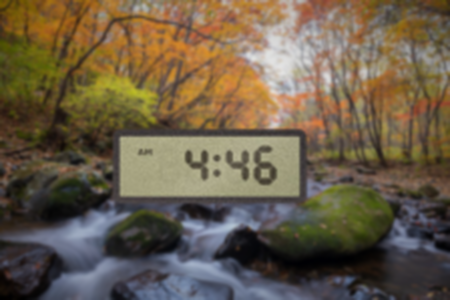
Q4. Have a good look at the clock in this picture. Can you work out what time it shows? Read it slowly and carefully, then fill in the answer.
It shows 4:46
